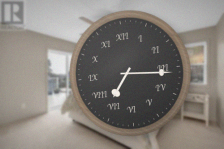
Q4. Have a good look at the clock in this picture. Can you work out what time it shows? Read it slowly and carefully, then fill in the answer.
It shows 7:16
